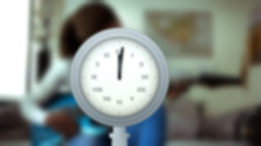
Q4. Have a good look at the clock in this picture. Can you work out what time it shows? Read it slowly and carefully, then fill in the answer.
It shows 12:01
